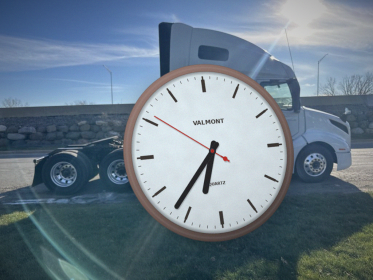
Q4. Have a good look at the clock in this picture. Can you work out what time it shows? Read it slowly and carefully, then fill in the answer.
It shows 6:36:51
